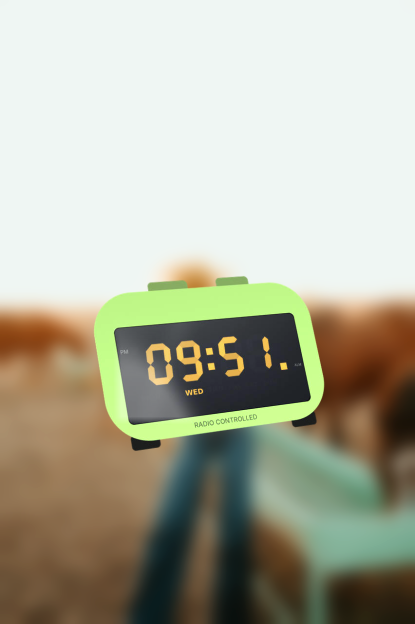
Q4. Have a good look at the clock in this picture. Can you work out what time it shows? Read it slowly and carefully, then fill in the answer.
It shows 9:51
